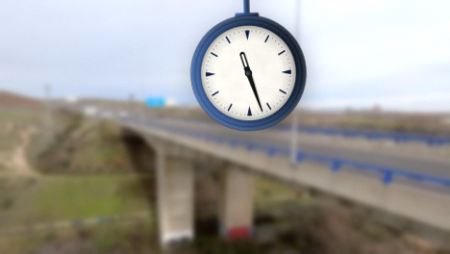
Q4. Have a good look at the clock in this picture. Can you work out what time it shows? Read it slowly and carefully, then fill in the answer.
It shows 11:27
